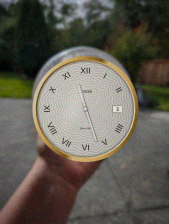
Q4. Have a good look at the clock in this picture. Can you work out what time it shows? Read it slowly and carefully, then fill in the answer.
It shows 11:27
